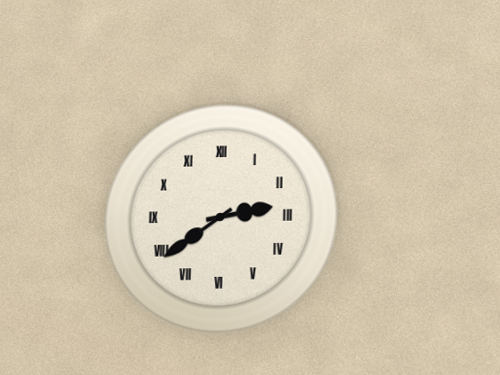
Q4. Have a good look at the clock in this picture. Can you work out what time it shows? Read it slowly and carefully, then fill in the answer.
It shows 2:39
